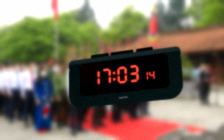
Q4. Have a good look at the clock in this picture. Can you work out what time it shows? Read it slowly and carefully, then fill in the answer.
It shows 17:03:14
